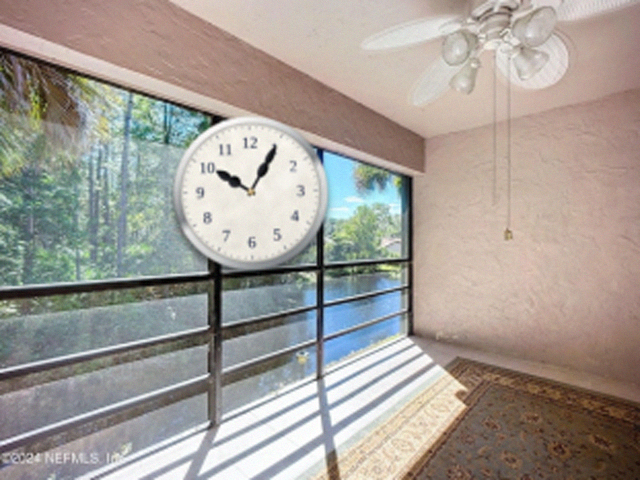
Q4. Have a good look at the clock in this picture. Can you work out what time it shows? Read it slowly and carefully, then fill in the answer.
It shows 10:05
